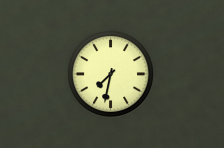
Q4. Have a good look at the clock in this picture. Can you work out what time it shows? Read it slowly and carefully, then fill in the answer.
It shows 7:32
